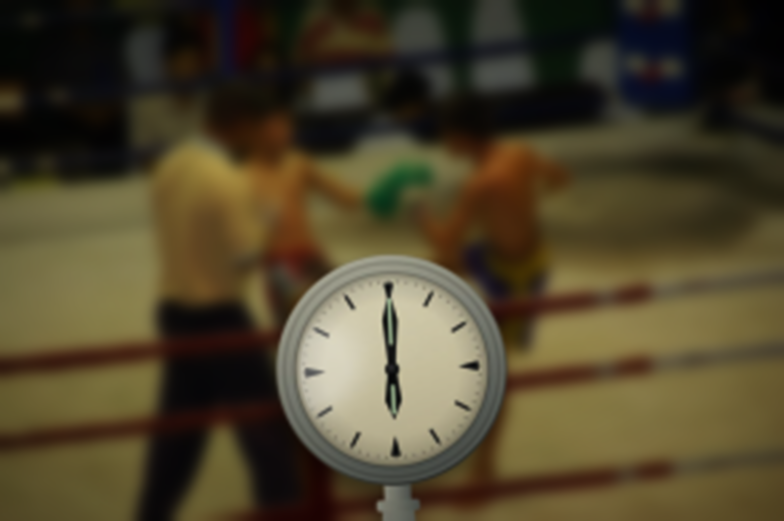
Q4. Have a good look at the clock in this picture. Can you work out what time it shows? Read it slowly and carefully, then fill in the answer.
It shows 6:00
